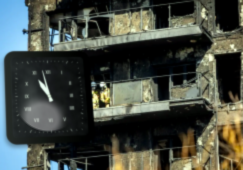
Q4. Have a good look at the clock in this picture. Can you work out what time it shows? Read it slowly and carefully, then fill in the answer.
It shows 10:58
